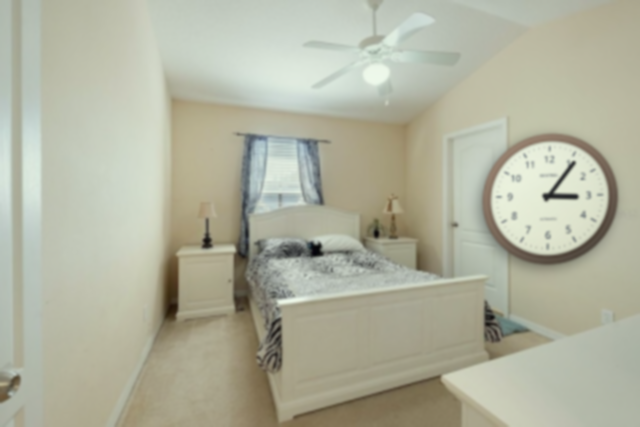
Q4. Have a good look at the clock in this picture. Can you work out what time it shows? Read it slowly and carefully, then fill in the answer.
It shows 3:06
